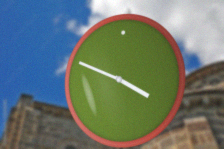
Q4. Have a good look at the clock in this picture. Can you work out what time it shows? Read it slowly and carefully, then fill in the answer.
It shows 3:48
